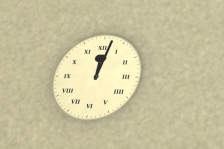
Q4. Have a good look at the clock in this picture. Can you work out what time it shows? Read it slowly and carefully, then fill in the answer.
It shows 12:02
